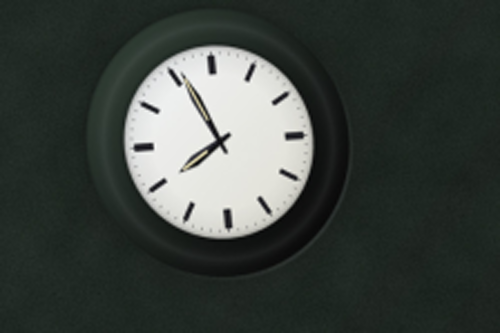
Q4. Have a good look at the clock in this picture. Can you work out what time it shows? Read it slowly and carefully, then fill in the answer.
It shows 7:56
